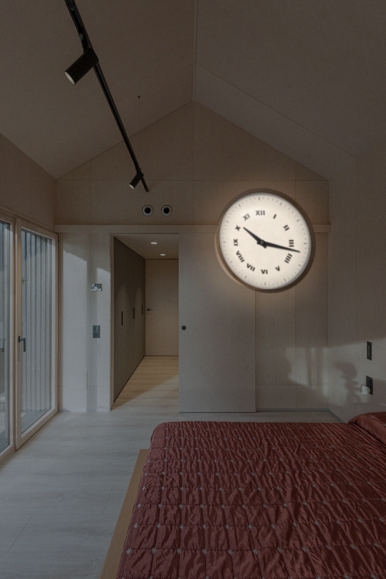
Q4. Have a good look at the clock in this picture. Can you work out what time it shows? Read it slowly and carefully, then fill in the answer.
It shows 10:17
